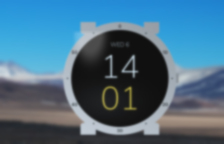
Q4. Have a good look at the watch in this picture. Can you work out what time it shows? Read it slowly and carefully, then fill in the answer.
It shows 14:01
